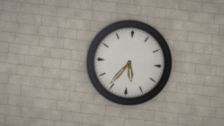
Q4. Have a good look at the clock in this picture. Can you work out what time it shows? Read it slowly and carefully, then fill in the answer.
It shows 5:36
